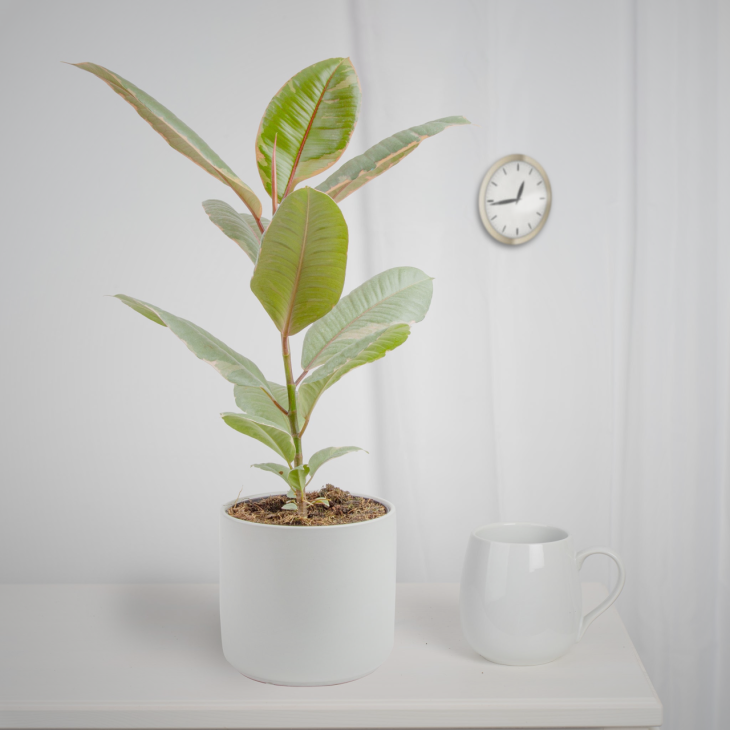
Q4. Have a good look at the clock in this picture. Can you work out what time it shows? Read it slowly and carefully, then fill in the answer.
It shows 12:44
